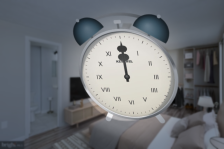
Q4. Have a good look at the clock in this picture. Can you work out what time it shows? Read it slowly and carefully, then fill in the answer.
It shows 12:00
